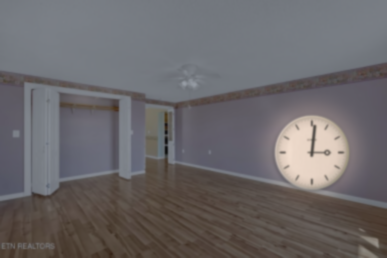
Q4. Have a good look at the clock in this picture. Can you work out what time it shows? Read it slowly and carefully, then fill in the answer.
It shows 3:01
